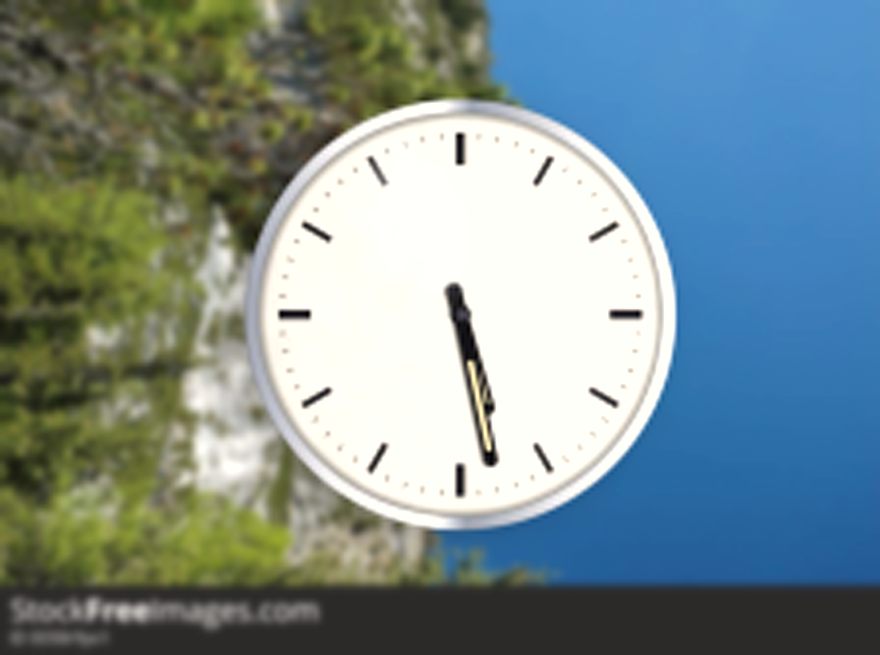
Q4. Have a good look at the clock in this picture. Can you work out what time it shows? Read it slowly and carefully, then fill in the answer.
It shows 5:28
